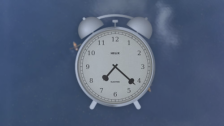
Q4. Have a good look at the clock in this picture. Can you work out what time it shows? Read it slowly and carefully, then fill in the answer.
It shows 7:22
